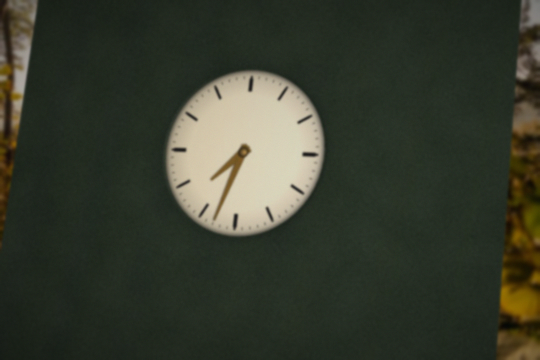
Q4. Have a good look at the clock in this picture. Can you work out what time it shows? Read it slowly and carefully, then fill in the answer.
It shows 7:33
